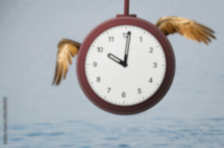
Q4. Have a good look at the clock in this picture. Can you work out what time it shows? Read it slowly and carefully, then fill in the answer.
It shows 10:01
